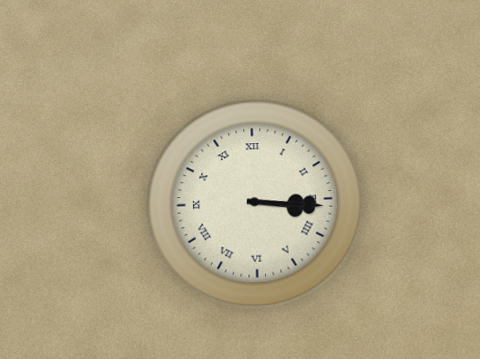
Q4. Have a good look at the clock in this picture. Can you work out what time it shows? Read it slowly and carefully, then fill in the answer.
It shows 3:16
